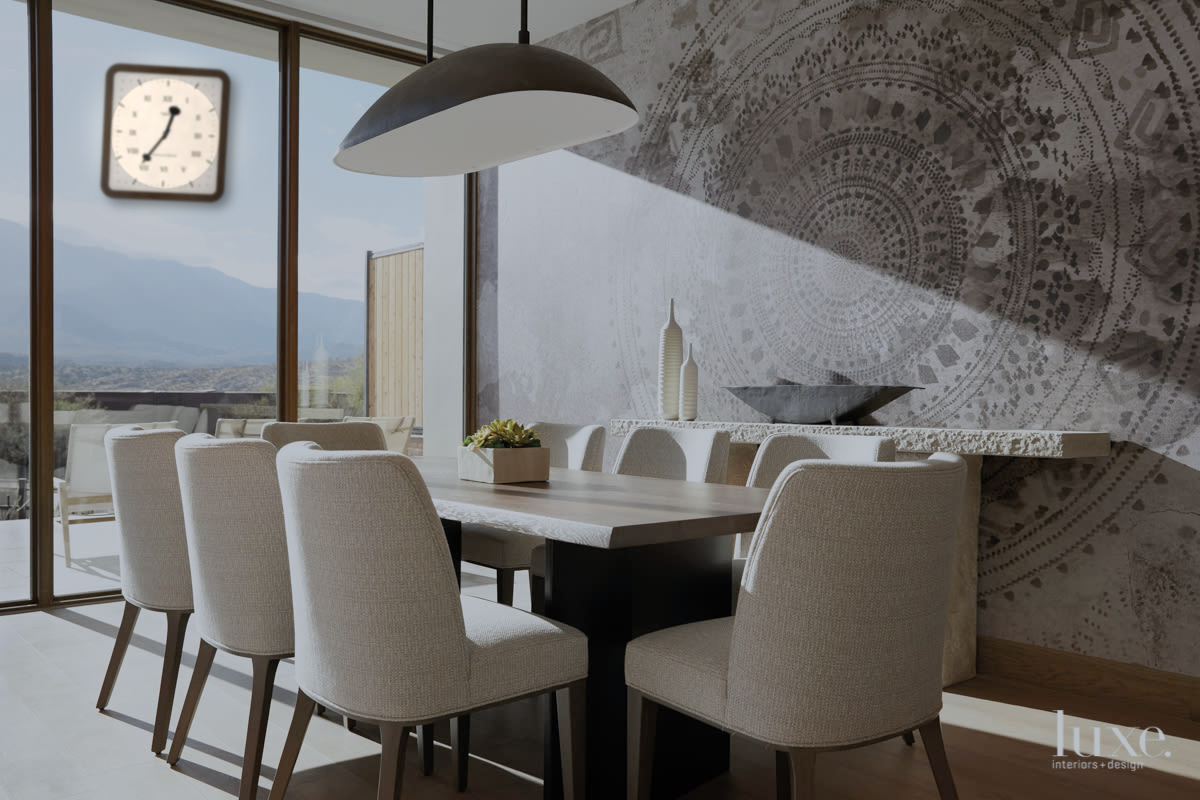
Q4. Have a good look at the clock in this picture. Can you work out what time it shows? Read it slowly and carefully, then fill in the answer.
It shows 12:36
